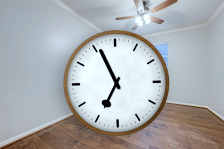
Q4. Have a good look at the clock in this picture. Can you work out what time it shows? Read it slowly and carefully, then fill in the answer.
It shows 6:56
